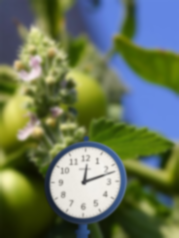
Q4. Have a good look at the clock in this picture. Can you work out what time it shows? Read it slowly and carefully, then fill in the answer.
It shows 12:12
